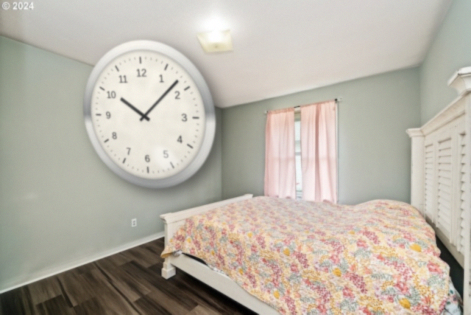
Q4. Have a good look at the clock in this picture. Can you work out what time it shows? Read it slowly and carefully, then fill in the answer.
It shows 10:08
